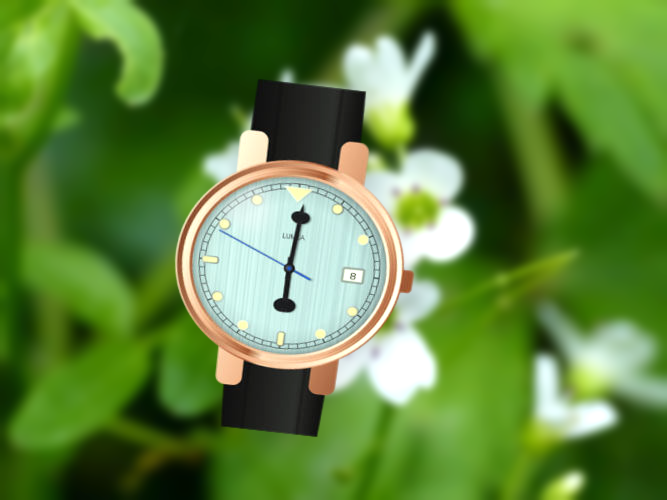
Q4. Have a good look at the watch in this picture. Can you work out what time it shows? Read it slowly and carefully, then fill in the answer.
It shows 6:00:49
